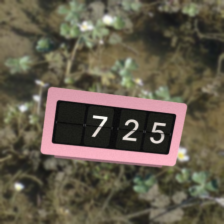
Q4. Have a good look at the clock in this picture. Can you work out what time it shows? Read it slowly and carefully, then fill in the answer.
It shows 7:25
